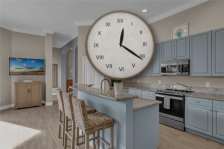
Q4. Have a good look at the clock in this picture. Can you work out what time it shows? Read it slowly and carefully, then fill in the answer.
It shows 12:21
